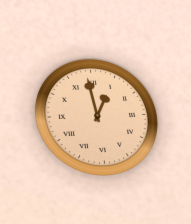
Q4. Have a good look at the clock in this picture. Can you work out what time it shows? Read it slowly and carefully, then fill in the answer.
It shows 12:59
